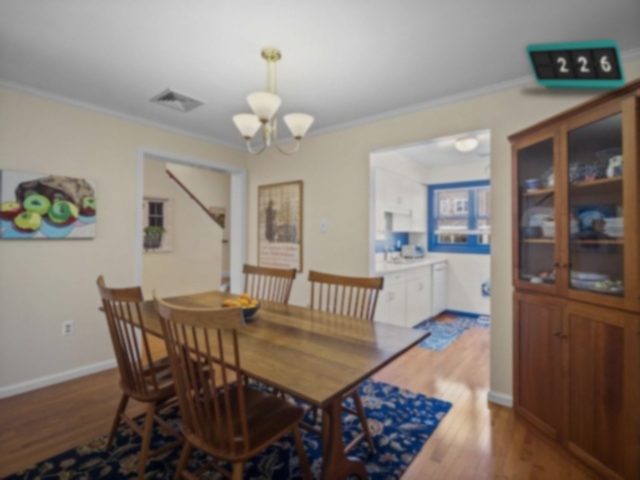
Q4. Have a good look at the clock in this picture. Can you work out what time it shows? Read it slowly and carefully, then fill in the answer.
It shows 2:26
